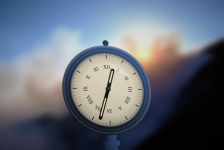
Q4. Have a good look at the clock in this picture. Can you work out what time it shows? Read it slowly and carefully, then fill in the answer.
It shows 12:33
